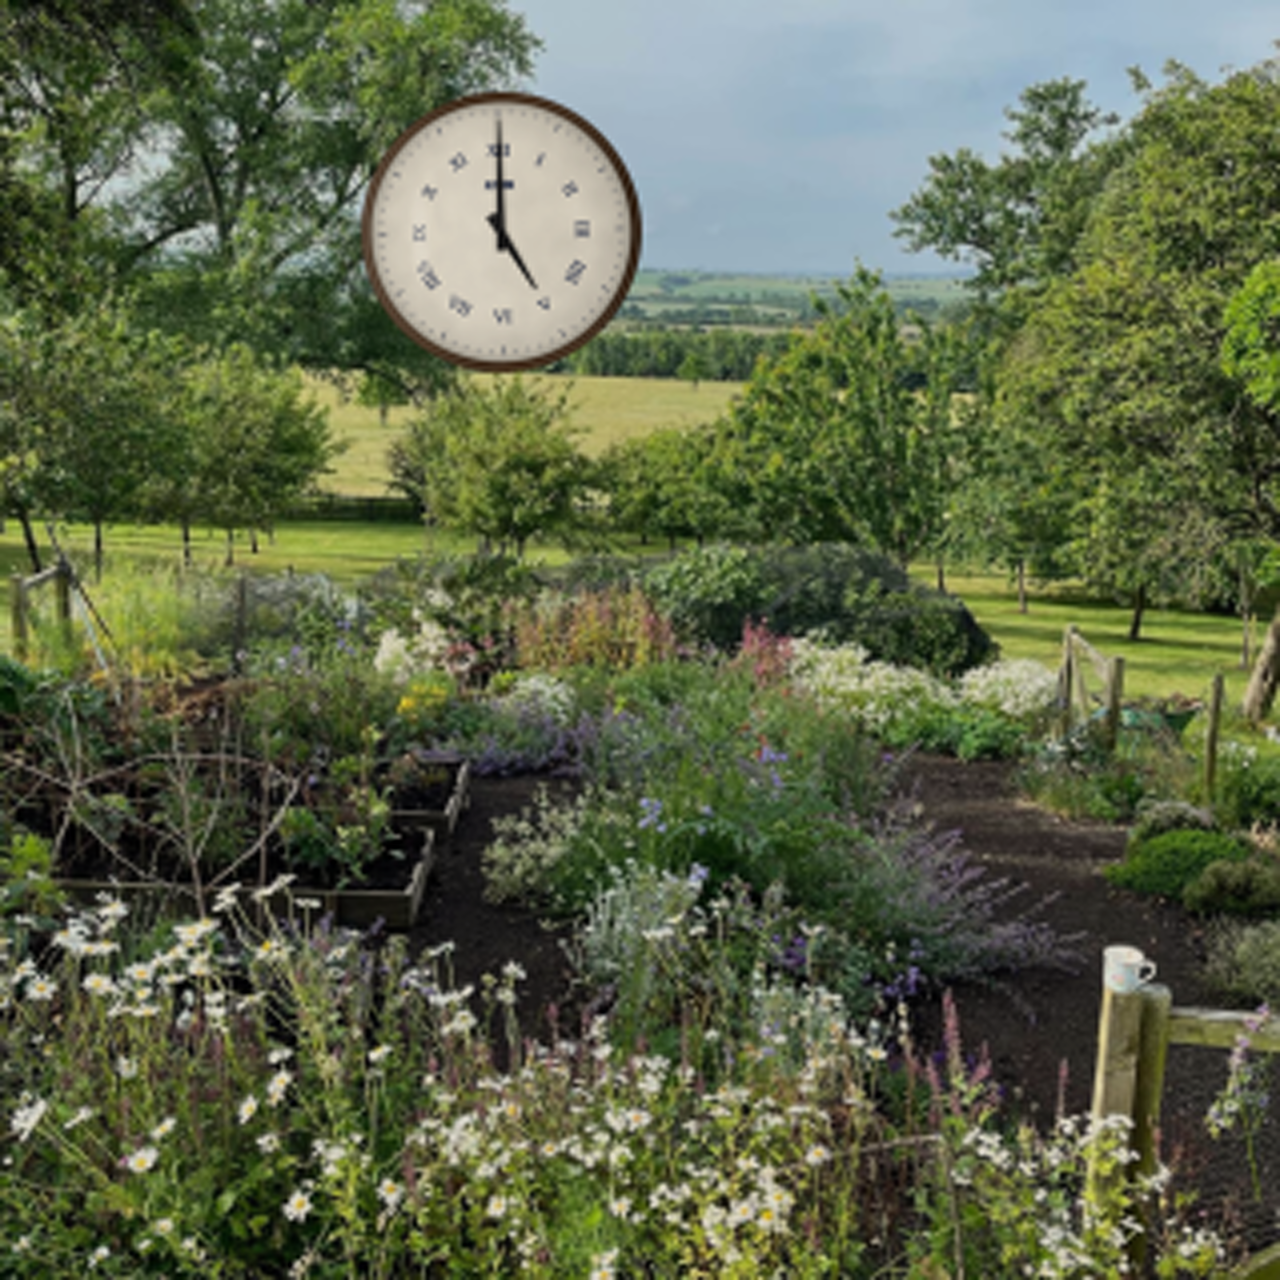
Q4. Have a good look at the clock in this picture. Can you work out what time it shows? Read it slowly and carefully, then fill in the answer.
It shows 5:00
